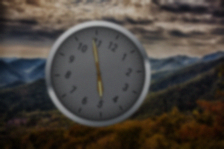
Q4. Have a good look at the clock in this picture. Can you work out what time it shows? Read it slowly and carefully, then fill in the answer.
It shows 4:54
